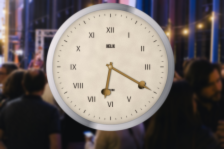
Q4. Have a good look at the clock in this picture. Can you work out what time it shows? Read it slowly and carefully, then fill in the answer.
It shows 6:20
